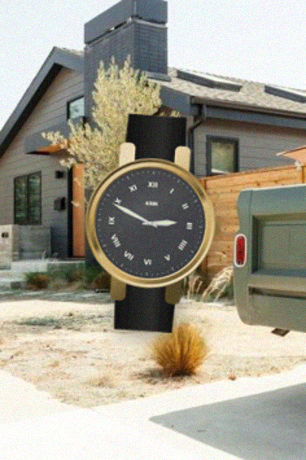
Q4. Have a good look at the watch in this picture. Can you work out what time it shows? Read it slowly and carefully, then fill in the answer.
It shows 2:49
